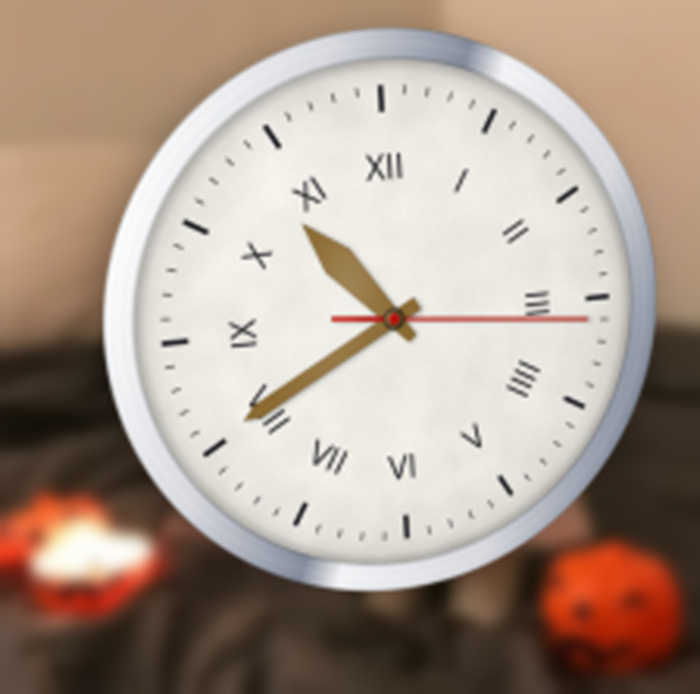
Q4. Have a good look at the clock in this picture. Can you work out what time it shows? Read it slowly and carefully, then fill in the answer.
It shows 10:40:16
